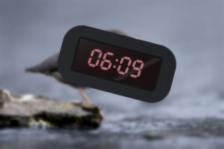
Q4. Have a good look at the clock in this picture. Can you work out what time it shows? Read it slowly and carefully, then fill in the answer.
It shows 6:09
